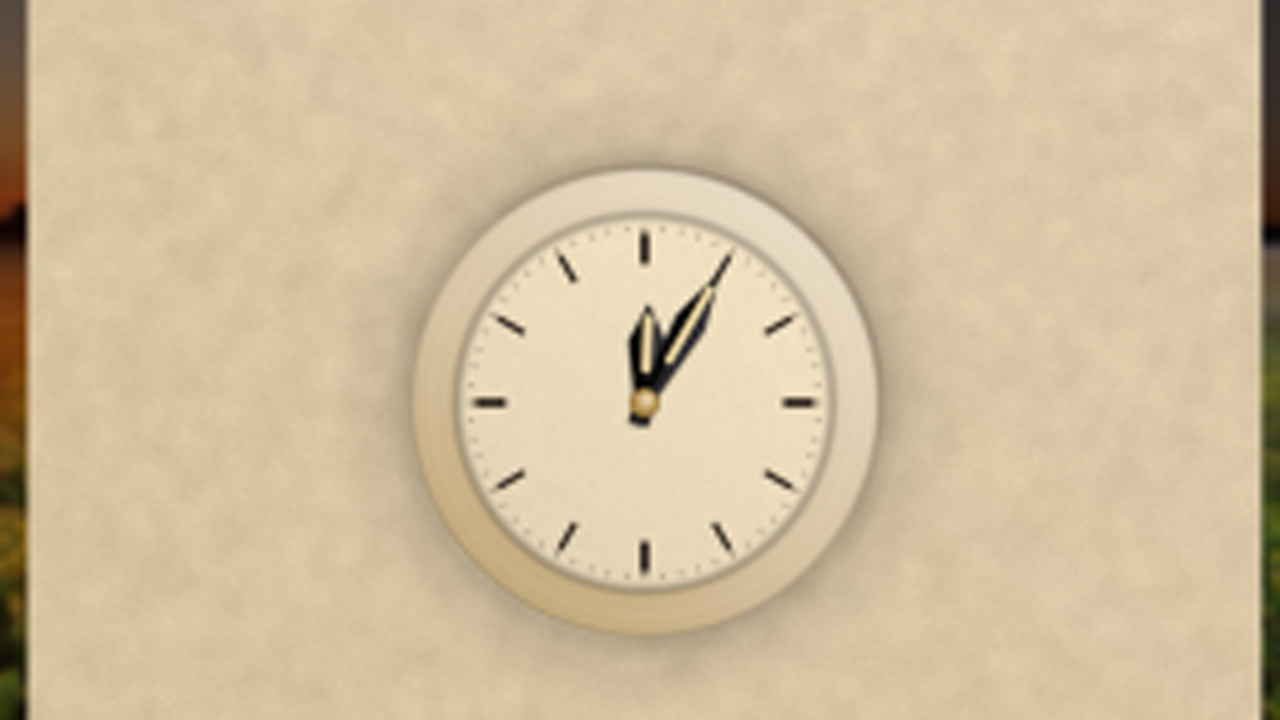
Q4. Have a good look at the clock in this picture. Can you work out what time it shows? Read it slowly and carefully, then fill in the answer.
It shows 12:05
